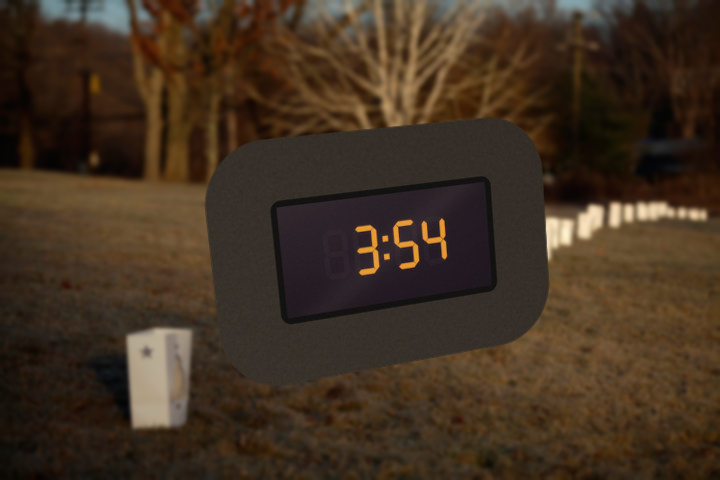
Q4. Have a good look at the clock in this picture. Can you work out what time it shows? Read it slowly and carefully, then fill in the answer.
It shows 3:54
